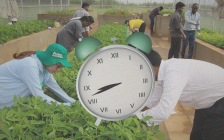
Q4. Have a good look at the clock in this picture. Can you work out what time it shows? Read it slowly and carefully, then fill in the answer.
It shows 8:42
